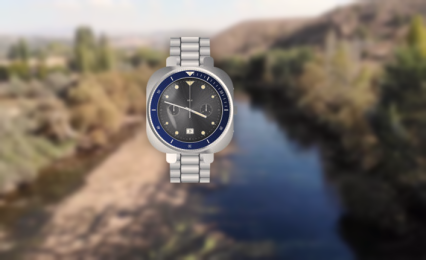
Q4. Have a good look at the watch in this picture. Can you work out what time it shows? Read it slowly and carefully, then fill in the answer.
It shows 3:48
